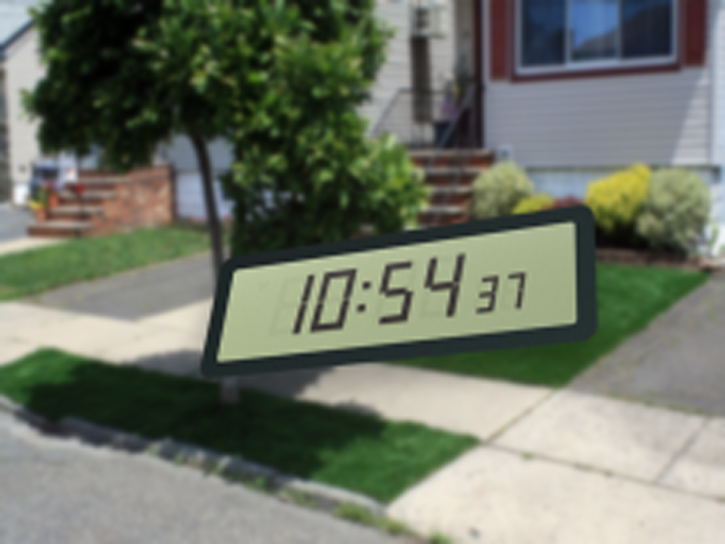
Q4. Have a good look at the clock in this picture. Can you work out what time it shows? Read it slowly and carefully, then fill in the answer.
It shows 10:54:37
